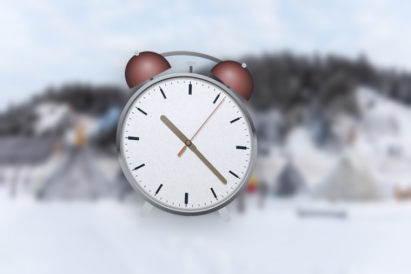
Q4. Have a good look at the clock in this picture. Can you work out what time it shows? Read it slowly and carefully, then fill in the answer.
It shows 10:22:06
